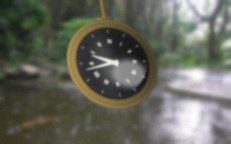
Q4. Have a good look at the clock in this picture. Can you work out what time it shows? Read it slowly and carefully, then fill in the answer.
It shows 9:43
